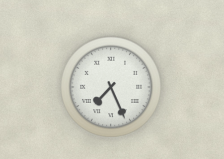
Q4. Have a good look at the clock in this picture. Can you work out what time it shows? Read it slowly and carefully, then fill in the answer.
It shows 7:26
